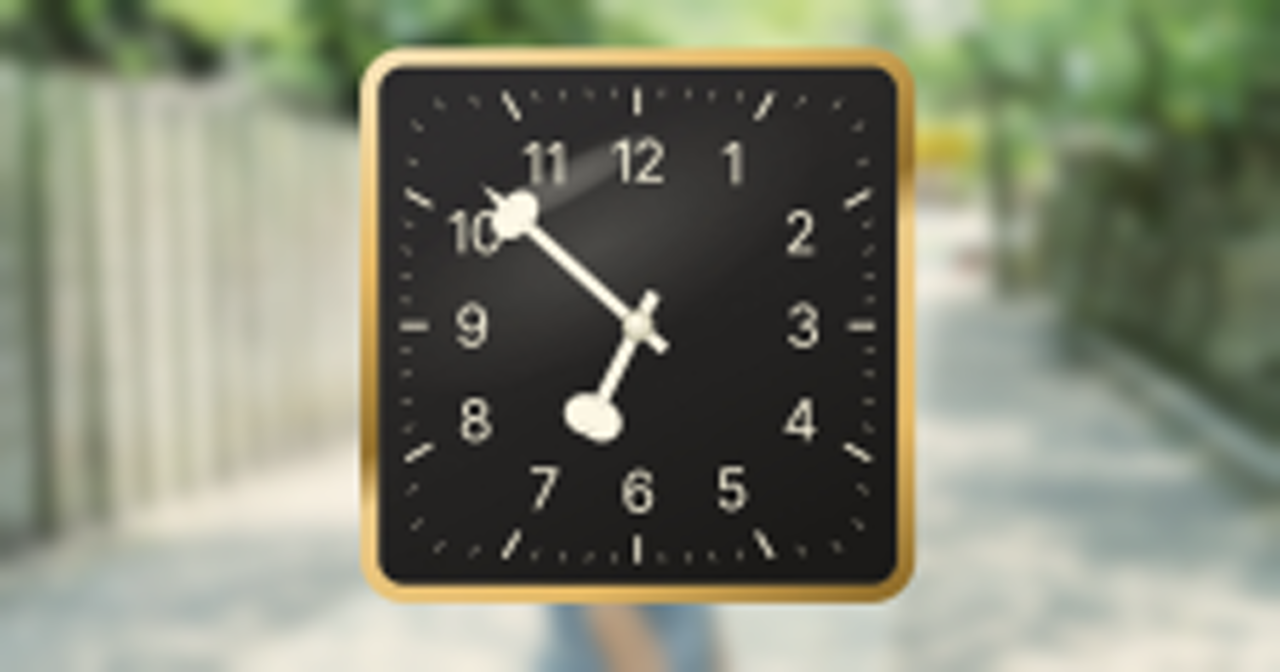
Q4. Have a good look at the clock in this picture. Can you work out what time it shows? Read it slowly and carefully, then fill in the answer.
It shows 6:52
